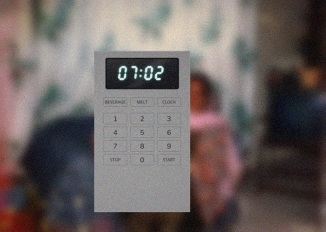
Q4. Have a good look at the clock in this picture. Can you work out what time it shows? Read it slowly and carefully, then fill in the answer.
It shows 7:02
